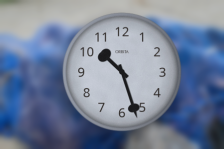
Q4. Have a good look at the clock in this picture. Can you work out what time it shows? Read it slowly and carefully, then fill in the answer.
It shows 10:27
